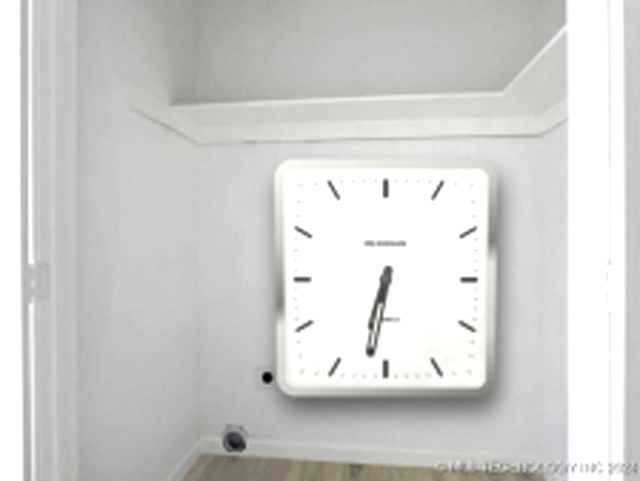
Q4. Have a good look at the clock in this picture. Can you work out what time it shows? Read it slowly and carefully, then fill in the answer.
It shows 6:32
